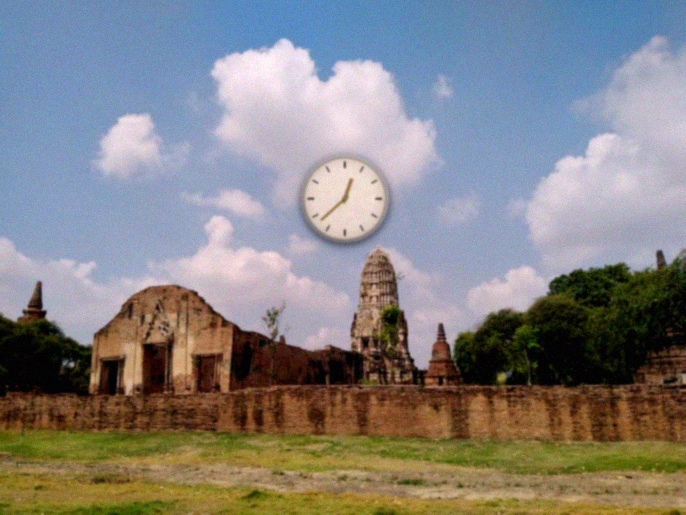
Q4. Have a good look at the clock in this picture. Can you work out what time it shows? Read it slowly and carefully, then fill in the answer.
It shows 12:38
